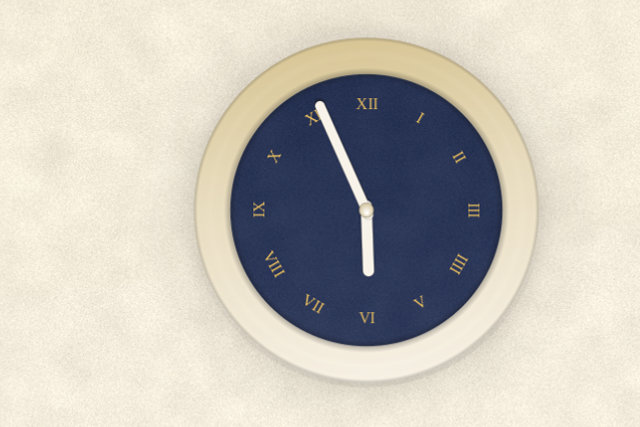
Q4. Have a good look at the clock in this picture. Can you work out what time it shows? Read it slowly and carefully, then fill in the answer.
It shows 5:56
